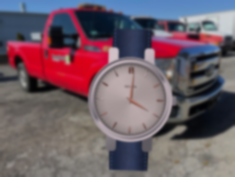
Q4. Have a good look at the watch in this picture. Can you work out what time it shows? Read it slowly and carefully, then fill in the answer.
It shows 4:01
